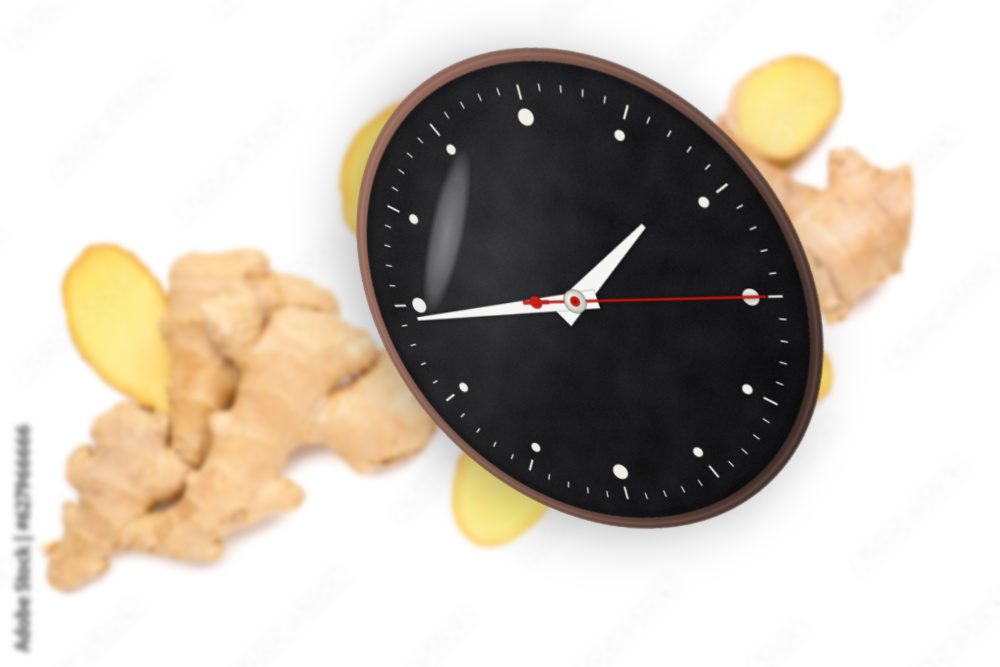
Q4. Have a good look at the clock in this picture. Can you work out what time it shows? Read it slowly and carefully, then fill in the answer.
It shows 1:44:15
